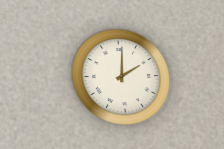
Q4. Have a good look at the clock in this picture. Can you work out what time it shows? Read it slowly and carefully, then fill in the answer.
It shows 2:01
